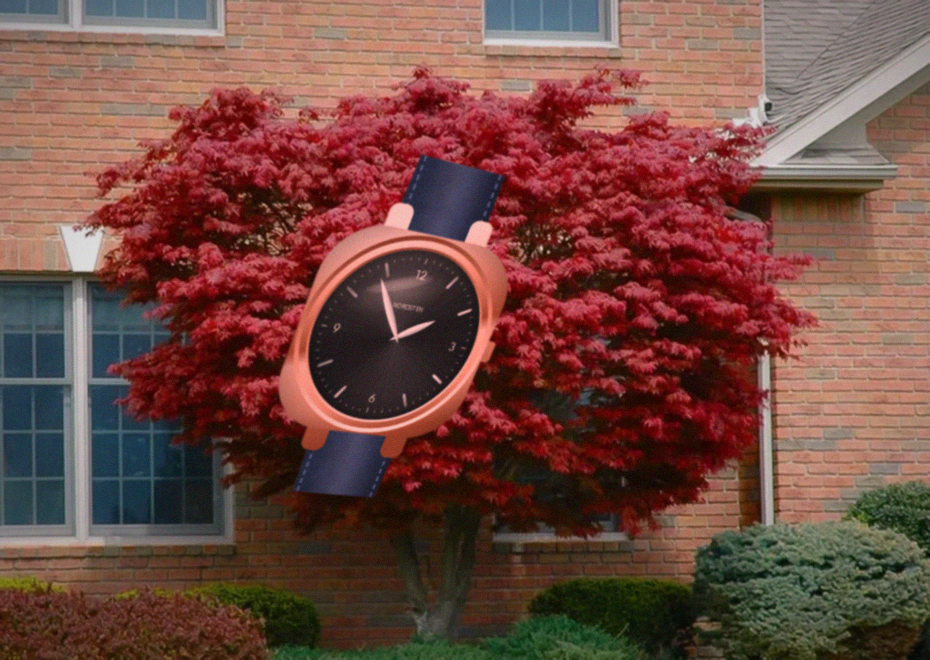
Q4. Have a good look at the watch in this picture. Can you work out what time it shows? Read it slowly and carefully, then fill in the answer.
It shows 1:54
